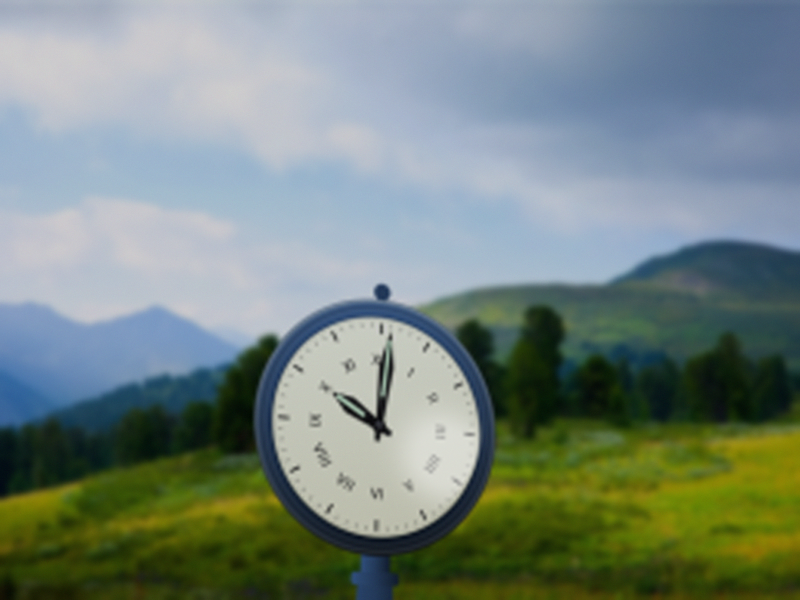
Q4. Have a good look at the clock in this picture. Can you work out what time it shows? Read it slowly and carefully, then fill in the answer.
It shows 10:01
